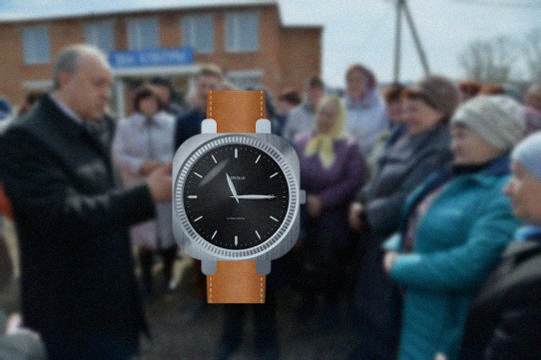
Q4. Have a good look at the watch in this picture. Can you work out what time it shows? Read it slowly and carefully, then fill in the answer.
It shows 11:15
